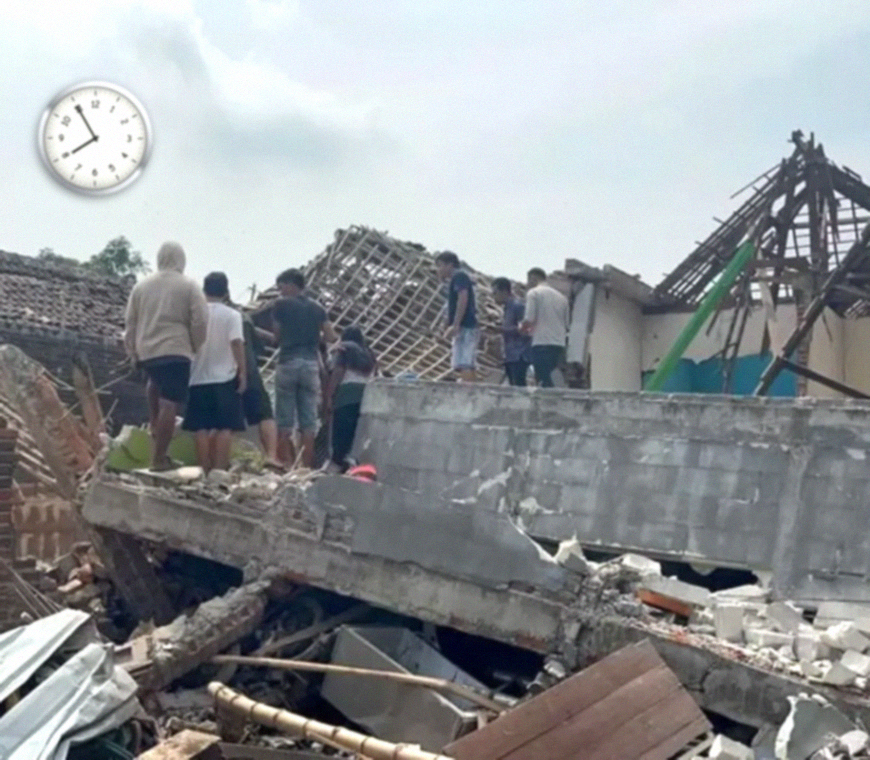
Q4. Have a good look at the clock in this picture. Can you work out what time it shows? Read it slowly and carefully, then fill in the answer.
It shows 7:55
